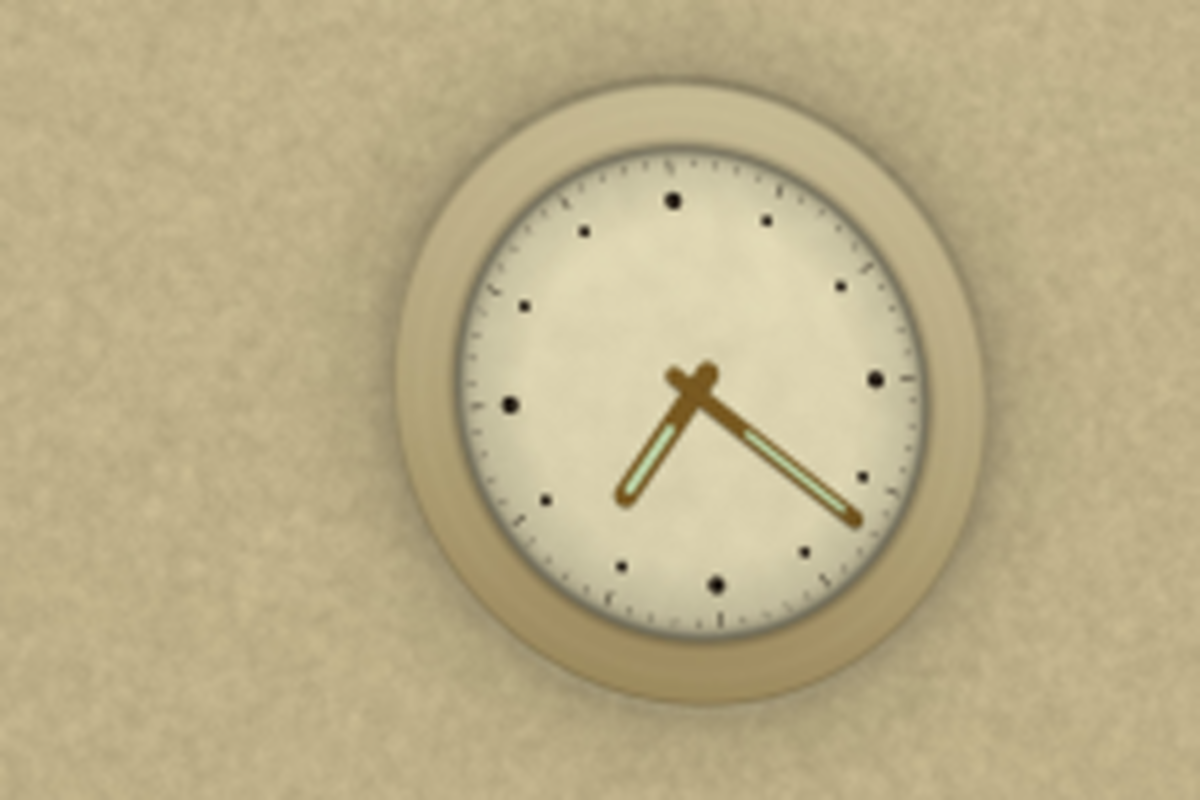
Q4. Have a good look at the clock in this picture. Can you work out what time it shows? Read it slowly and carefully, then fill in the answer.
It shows 7:22
